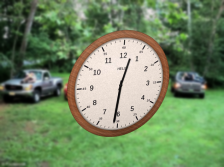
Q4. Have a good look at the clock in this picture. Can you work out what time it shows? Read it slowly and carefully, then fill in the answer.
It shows 12:31
